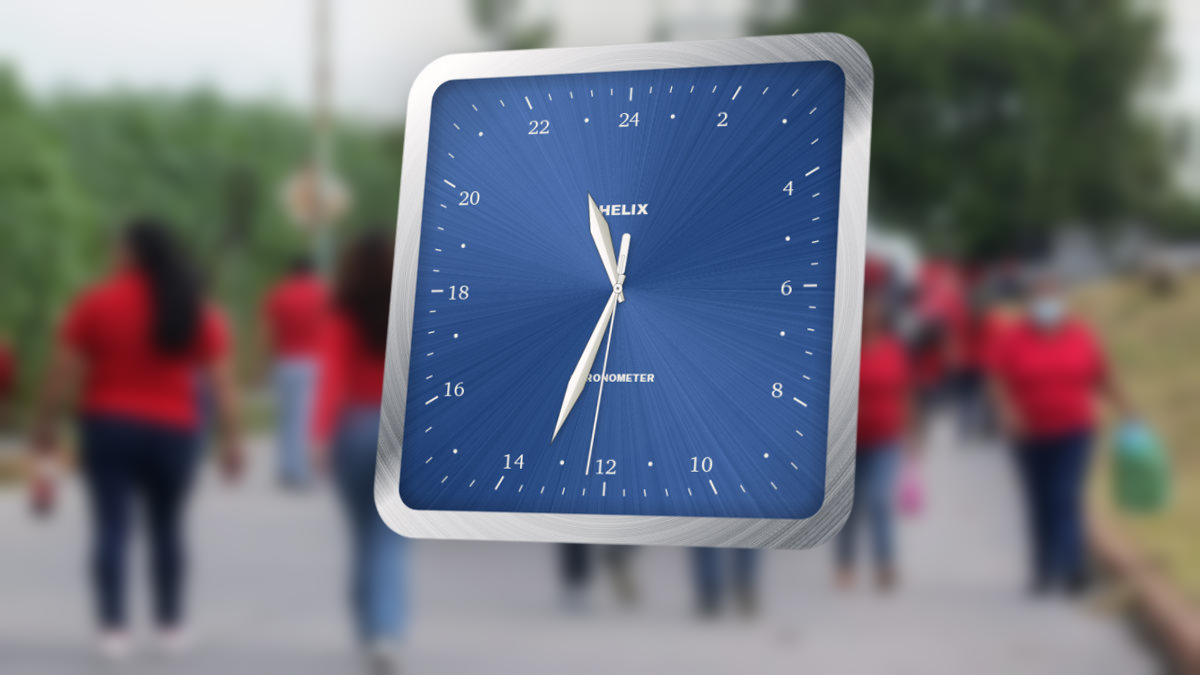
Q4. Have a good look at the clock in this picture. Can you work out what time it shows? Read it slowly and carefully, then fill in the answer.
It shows 22:33:31
